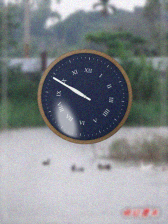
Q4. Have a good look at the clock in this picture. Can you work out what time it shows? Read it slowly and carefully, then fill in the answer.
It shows 9:49
